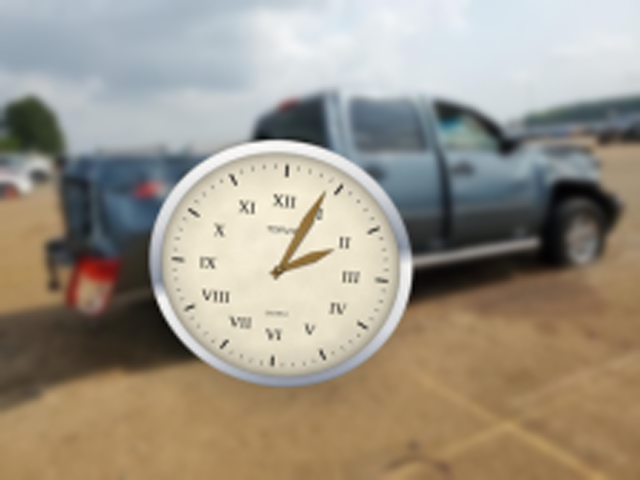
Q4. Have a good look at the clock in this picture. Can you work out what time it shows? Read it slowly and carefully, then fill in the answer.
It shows 2:04
